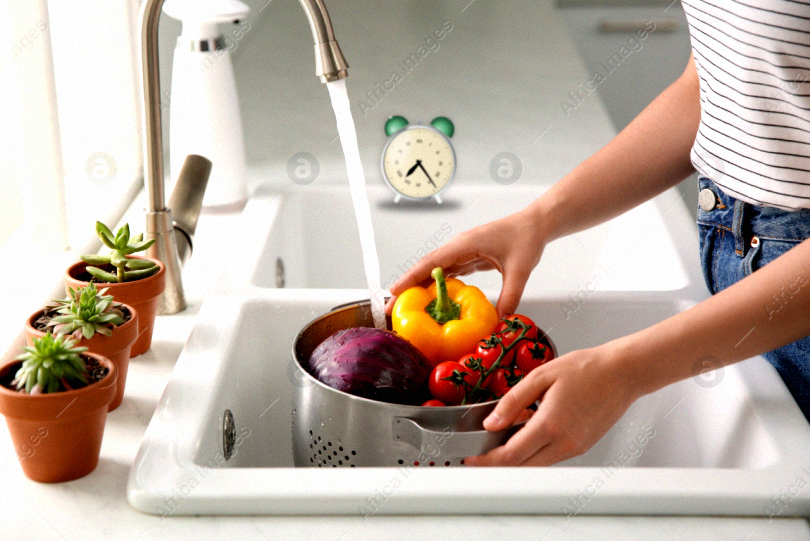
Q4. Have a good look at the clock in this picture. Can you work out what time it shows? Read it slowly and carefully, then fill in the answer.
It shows 7:24
